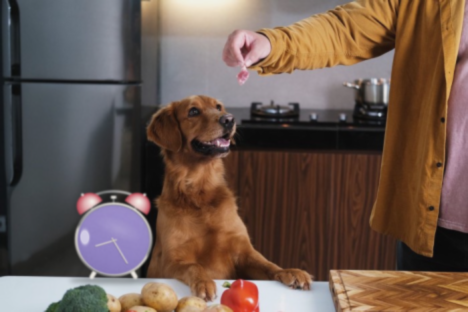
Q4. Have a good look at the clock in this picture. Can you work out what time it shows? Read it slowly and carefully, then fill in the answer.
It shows 8:25
